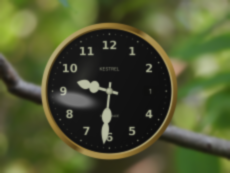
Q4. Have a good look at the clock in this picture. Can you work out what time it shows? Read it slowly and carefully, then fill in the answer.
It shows 9:31
